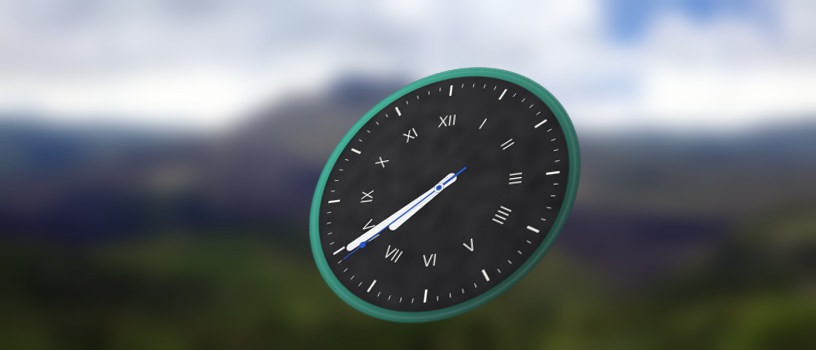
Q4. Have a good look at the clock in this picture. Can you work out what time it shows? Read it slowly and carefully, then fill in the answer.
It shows 7:39:39
